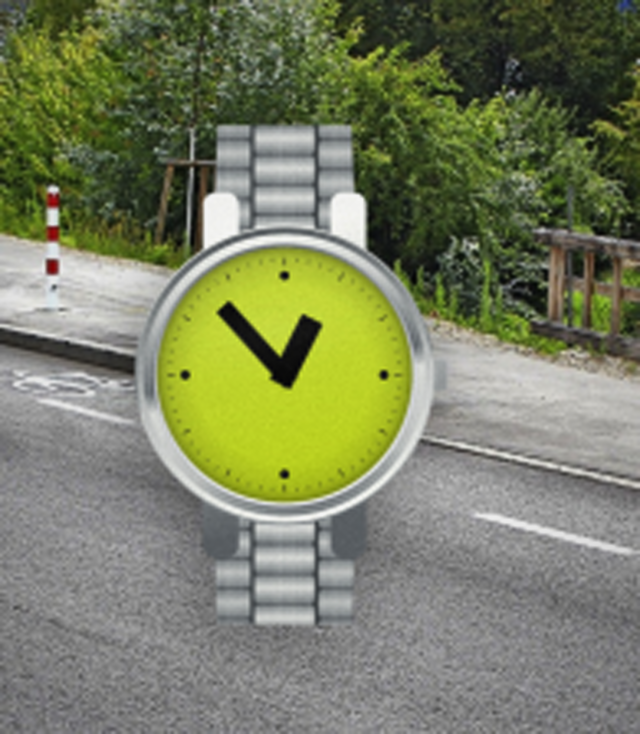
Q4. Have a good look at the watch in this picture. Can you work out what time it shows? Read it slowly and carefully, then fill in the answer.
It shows 12:53
